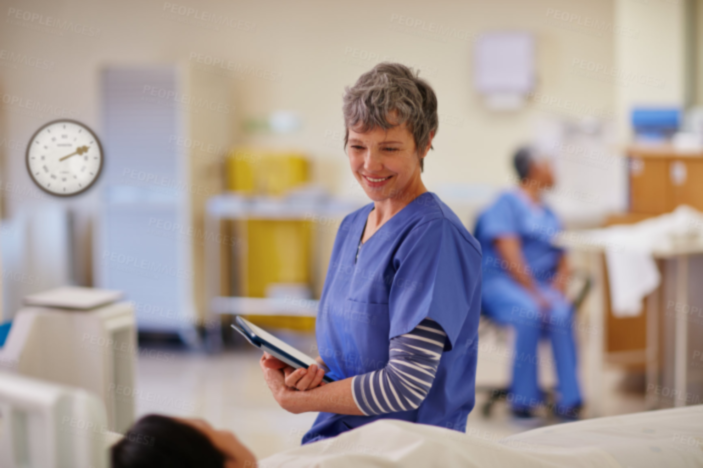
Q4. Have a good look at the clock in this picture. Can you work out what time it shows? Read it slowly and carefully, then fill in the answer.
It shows 2:11
